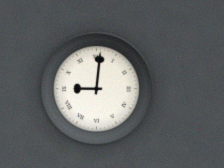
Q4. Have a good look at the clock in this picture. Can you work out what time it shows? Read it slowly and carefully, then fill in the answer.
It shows 9:01
